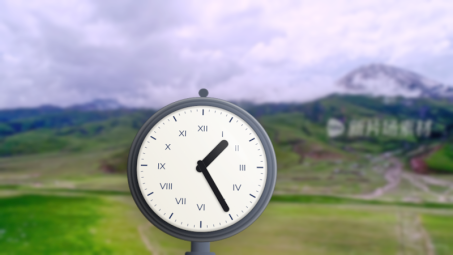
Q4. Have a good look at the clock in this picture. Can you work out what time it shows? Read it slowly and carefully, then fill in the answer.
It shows 1:25
